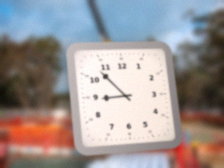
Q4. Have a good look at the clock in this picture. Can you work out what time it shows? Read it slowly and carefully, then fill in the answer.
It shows 8:53
